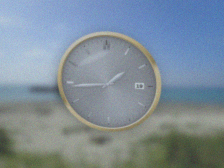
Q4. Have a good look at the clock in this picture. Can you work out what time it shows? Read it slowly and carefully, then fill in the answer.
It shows 1:44
